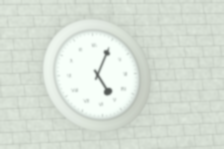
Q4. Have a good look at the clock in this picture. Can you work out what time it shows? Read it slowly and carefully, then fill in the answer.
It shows 5:05
